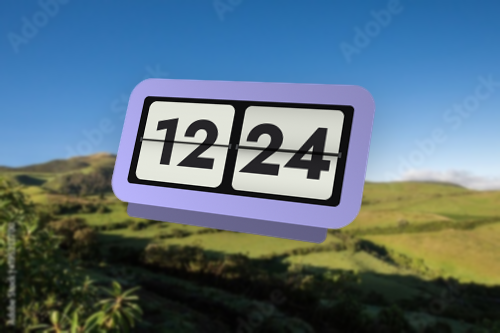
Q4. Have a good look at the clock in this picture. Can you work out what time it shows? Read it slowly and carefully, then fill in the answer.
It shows 12:24
